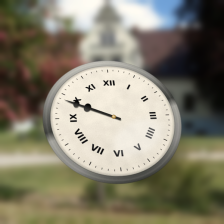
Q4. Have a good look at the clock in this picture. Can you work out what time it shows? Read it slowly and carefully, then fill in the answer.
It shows 9:49
